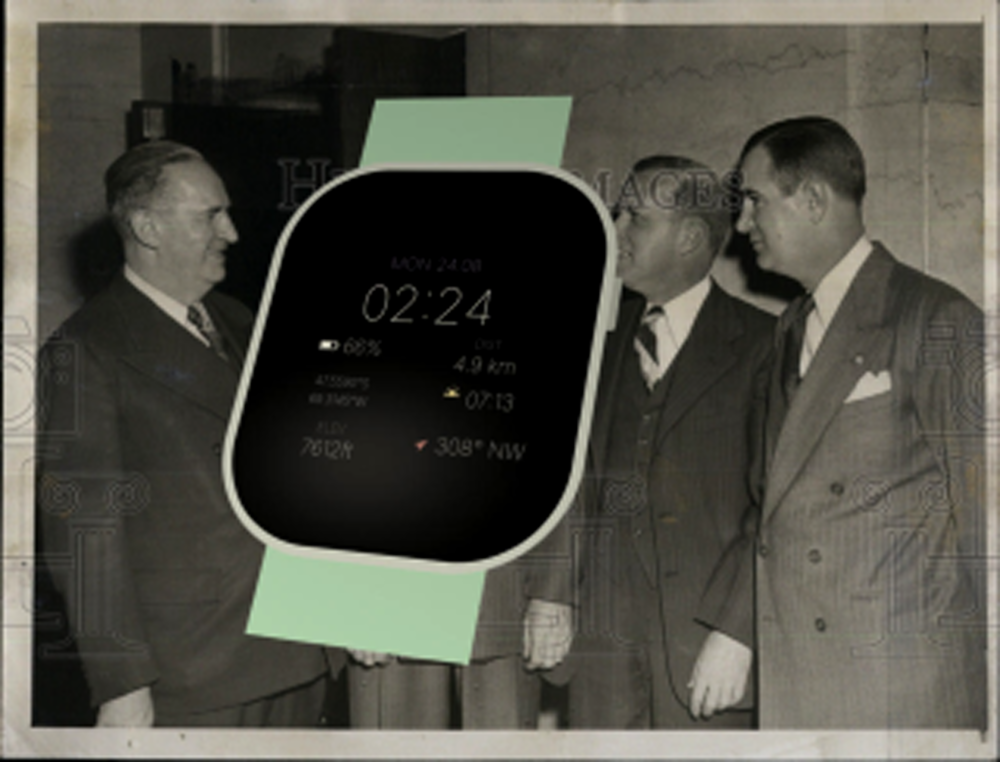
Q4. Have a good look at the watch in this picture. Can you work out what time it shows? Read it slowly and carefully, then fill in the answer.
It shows 2:24
